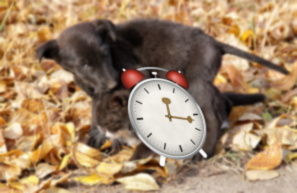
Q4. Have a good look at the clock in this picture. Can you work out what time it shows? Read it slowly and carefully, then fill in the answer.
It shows 12:17
